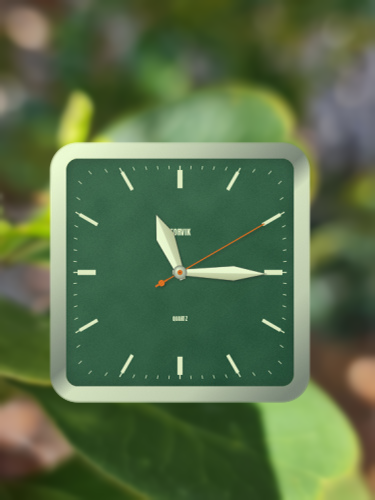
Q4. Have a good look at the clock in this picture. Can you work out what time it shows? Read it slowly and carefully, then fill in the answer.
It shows 11:15:10
